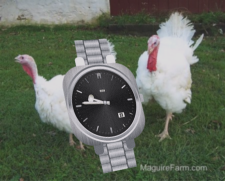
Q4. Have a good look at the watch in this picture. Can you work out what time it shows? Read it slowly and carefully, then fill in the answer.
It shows 9:46
